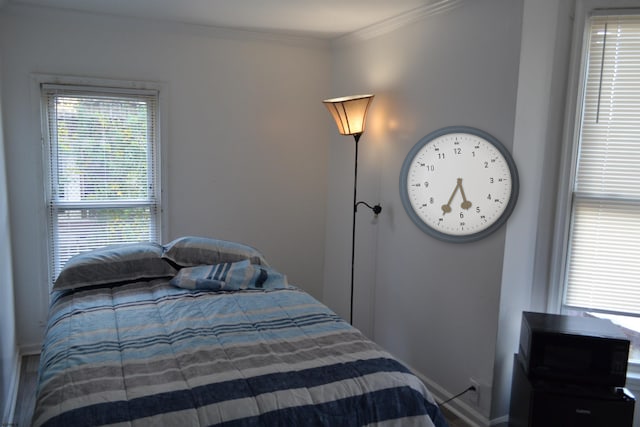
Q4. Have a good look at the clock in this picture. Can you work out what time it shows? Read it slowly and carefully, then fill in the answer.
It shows 5:35
